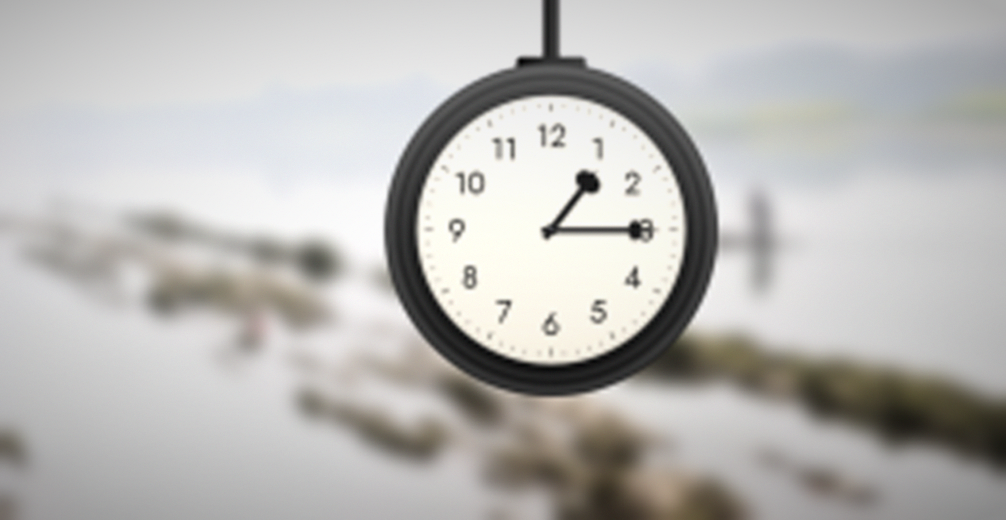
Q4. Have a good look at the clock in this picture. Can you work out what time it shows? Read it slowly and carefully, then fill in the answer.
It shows 1:15
